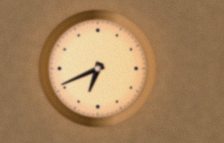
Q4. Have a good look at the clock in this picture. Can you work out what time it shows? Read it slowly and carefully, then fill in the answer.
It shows 6:41
